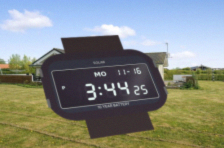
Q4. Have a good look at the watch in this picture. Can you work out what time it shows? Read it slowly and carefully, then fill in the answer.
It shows 3:44:25
